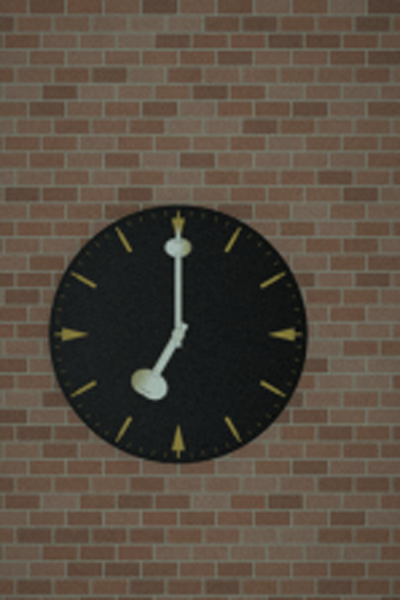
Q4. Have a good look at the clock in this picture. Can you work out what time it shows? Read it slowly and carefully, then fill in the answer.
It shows 7:00
